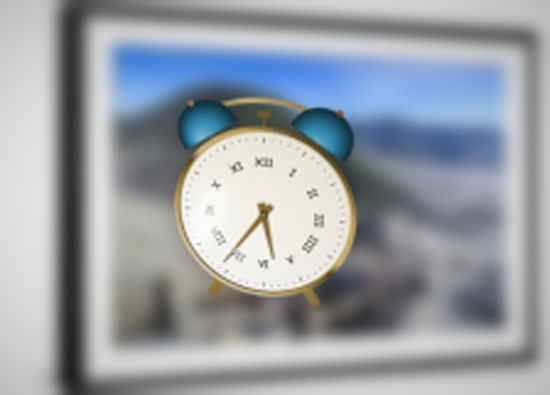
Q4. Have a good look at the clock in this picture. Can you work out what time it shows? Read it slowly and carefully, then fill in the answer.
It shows 5:36
